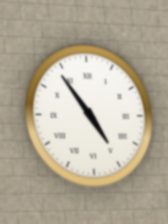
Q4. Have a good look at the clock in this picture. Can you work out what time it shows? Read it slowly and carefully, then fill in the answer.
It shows 4:54
